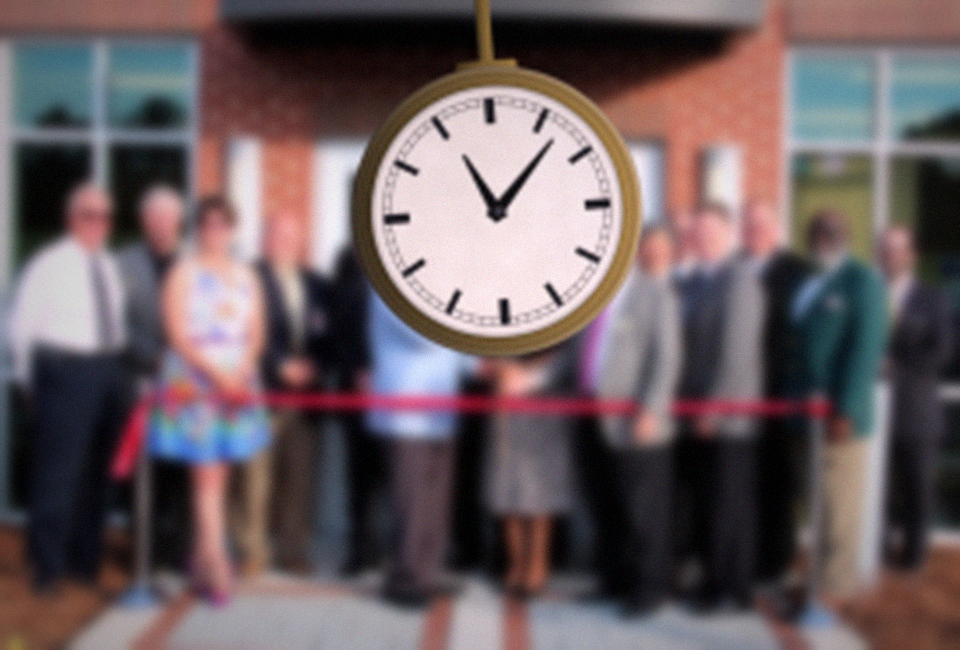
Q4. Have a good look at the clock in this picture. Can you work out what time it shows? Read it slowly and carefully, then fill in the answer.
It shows 11:07
